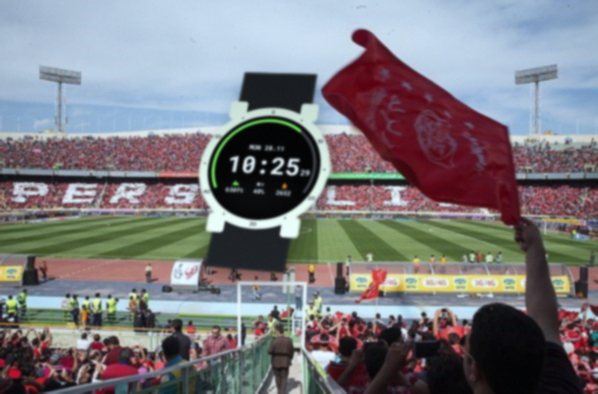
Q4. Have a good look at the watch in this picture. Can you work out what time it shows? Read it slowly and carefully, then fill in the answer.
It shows 10:25
